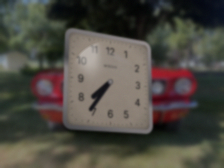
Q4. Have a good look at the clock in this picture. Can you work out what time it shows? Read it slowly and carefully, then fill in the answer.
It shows 7:36
